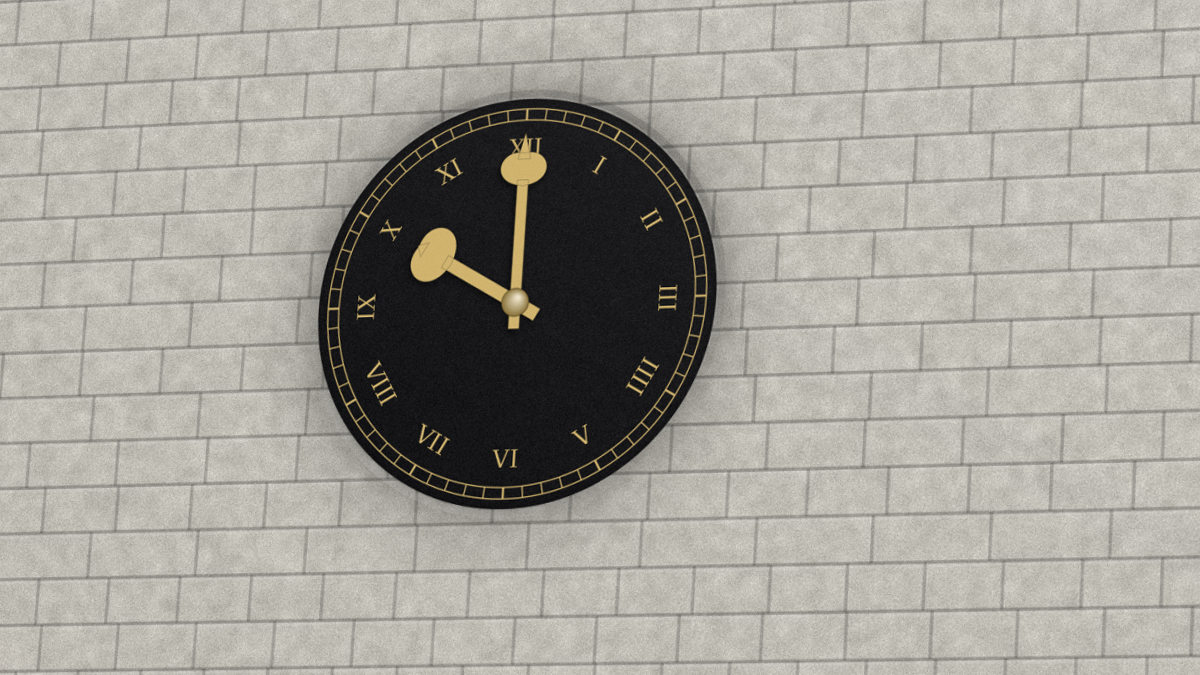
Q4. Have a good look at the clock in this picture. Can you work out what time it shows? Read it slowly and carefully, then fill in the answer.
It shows 10:00
